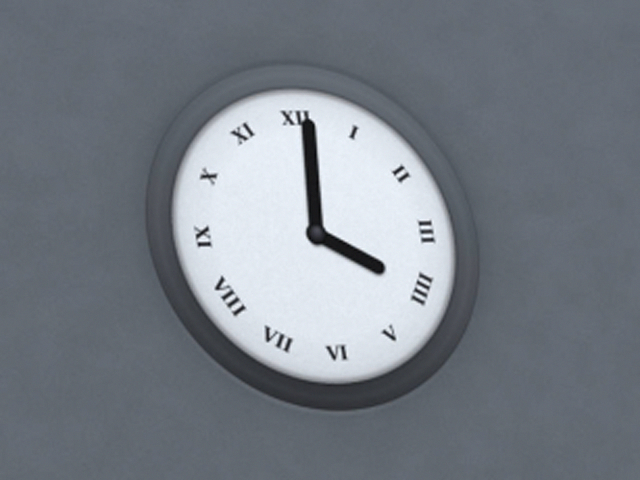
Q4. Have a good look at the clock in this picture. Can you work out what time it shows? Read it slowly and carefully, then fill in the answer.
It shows 4:01
